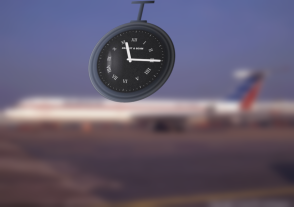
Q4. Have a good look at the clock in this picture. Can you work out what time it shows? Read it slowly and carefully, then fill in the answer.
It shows 11:15
